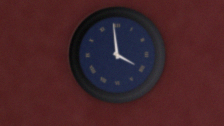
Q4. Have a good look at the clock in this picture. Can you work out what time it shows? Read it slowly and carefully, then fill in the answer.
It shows 3:59
